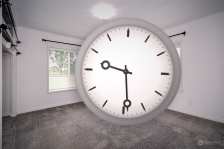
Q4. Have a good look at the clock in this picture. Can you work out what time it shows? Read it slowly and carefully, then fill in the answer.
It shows 9:29
